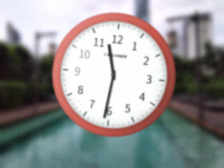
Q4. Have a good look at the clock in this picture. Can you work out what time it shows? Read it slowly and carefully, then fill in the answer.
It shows 11:31
